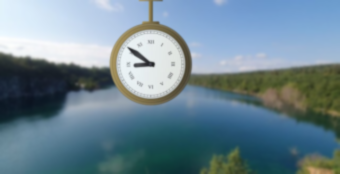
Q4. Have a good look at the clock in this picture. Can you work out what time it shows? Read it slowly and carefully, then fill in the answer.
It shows 8:51
